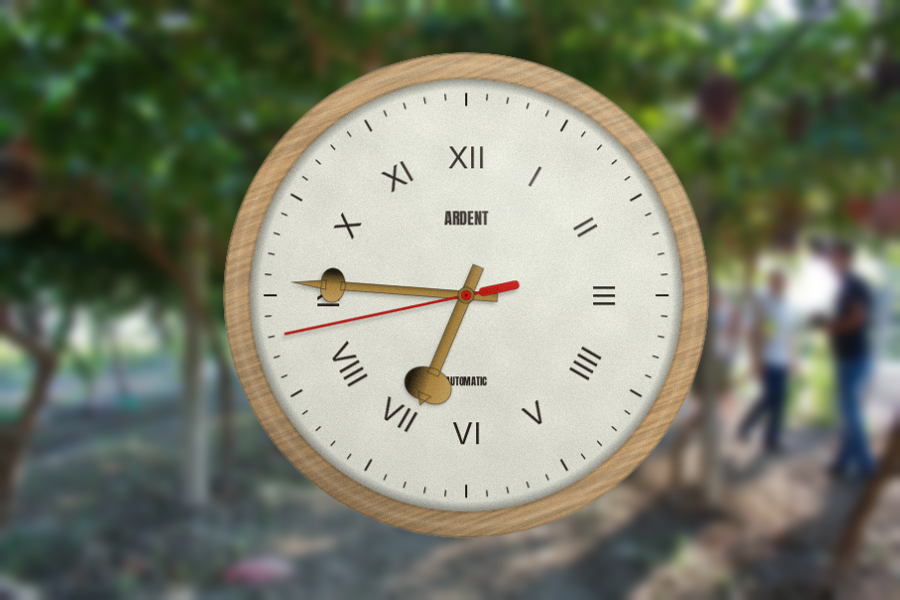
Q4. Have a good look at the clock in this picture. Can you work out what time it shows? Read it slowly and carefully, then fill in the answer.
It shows 6:45:43
